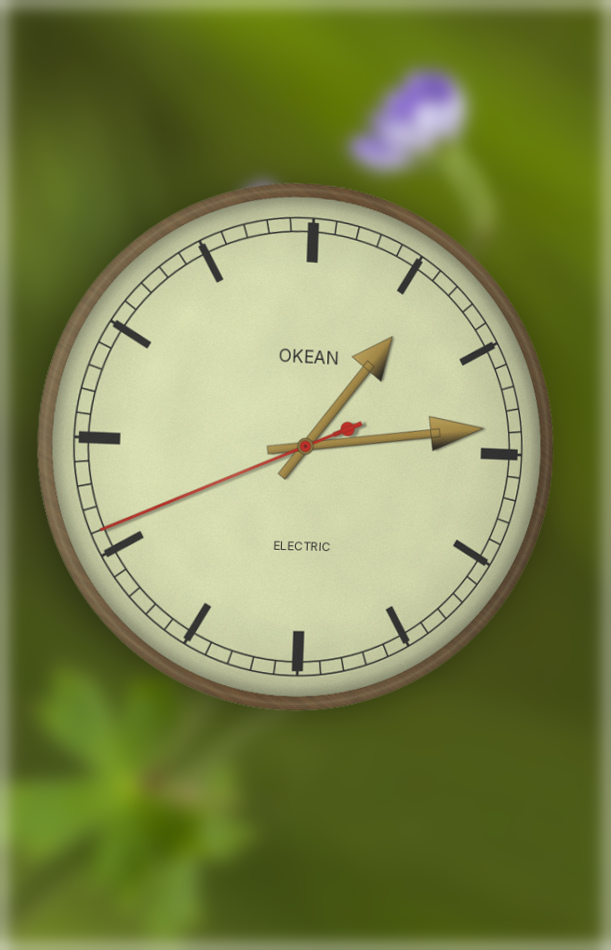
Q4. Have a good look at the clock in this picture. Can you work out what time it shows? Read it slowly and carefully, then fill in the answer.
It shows 1:13:41
